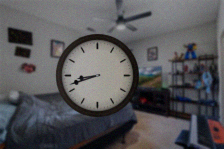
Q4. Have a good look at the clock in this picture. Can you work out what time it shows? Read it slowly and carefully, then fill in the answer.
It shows 8:42
